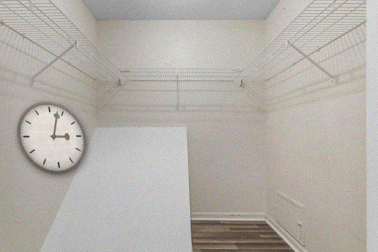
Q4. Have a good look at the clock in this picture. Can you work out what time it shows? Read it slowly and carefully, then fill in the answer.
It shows 3:03
